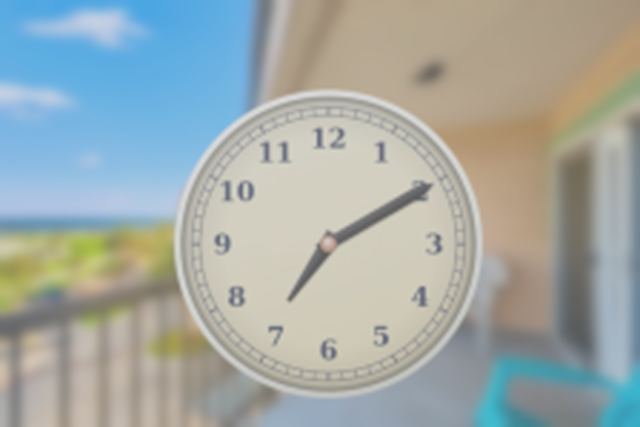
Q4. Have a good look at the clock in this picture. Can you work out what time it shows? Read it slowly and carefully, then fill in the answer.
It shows 7:10
